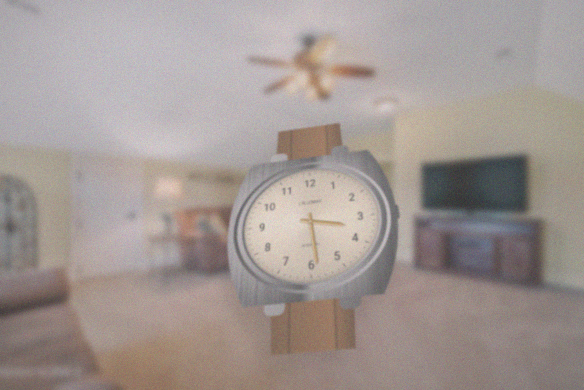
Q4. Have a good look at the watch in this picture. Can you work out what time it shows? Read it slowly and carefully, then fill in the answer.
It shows 3:29
